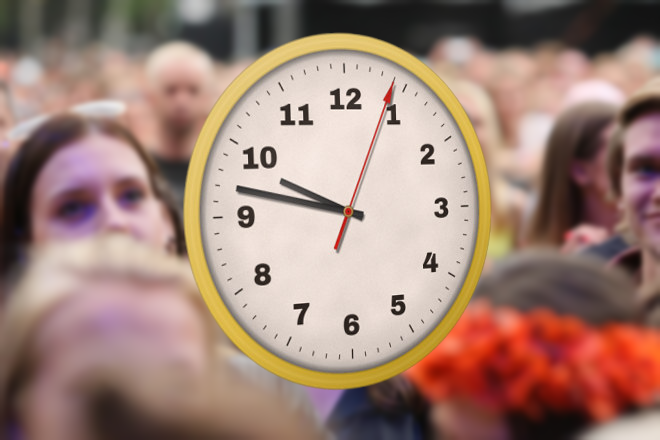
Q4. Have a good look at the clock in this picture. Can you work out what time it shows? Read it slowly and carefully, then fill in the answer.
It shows 9:47:04
